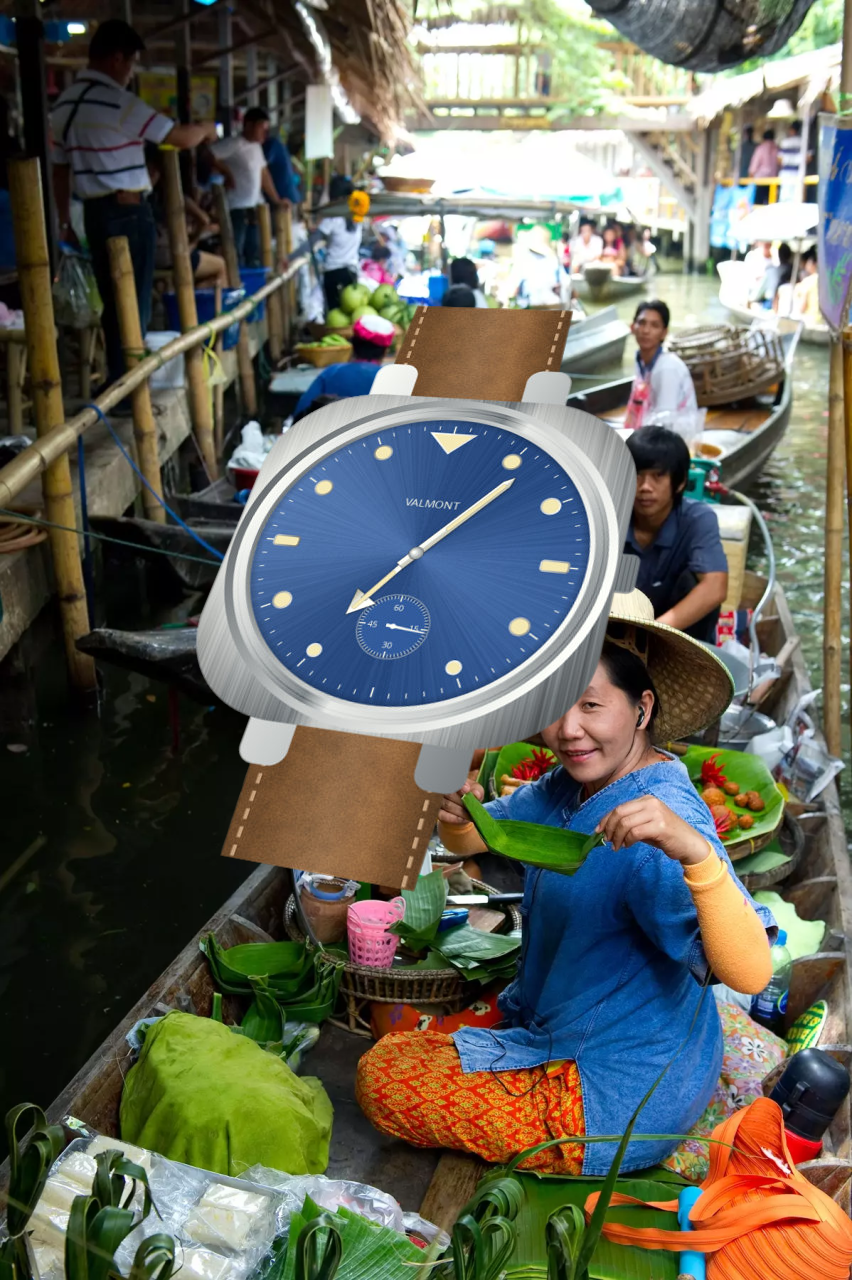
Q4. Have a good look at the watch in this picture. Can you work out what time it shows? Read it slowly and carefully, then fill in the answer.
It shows 7:06:16
